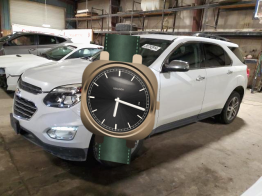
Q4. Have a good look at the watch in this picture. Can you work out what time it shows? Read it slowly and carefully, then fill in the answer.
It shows 6:17
